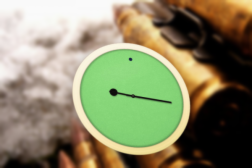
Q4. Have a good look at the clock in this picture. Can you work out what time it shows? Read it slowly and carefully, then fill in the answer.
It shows 9:16
